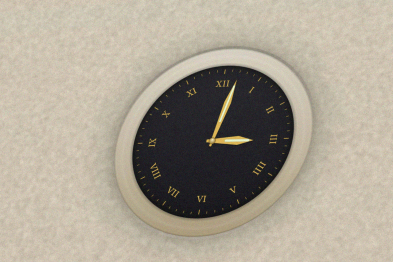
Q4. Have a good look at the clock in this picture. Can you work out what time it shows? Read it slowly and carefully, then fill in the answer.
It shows 3:02
